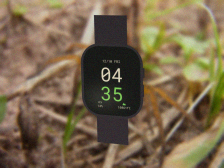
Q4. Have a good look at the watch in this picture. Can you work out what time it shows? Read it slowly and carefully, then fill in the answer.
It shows 4:35
